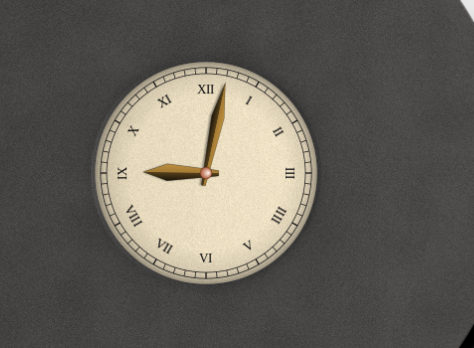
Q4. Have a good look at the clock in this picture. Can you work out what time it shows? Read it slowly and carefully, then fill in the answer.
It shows 9:02
